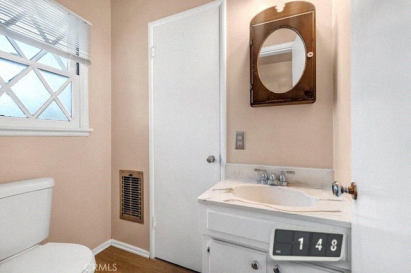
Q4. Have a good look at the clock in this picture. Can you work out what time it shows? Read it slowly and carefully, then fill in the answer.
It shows 1:48
